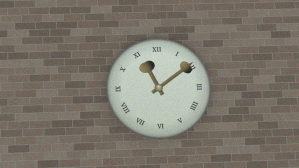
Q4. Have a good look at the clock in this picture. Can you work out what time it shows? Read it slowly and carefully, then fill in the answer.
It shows 11:09
